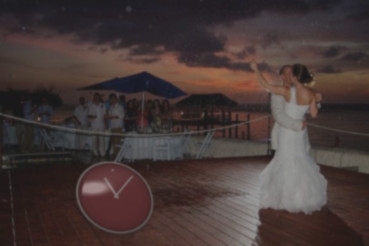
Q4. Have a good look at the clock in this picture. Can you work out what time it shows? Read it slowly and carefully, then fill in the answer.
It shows 11:07
